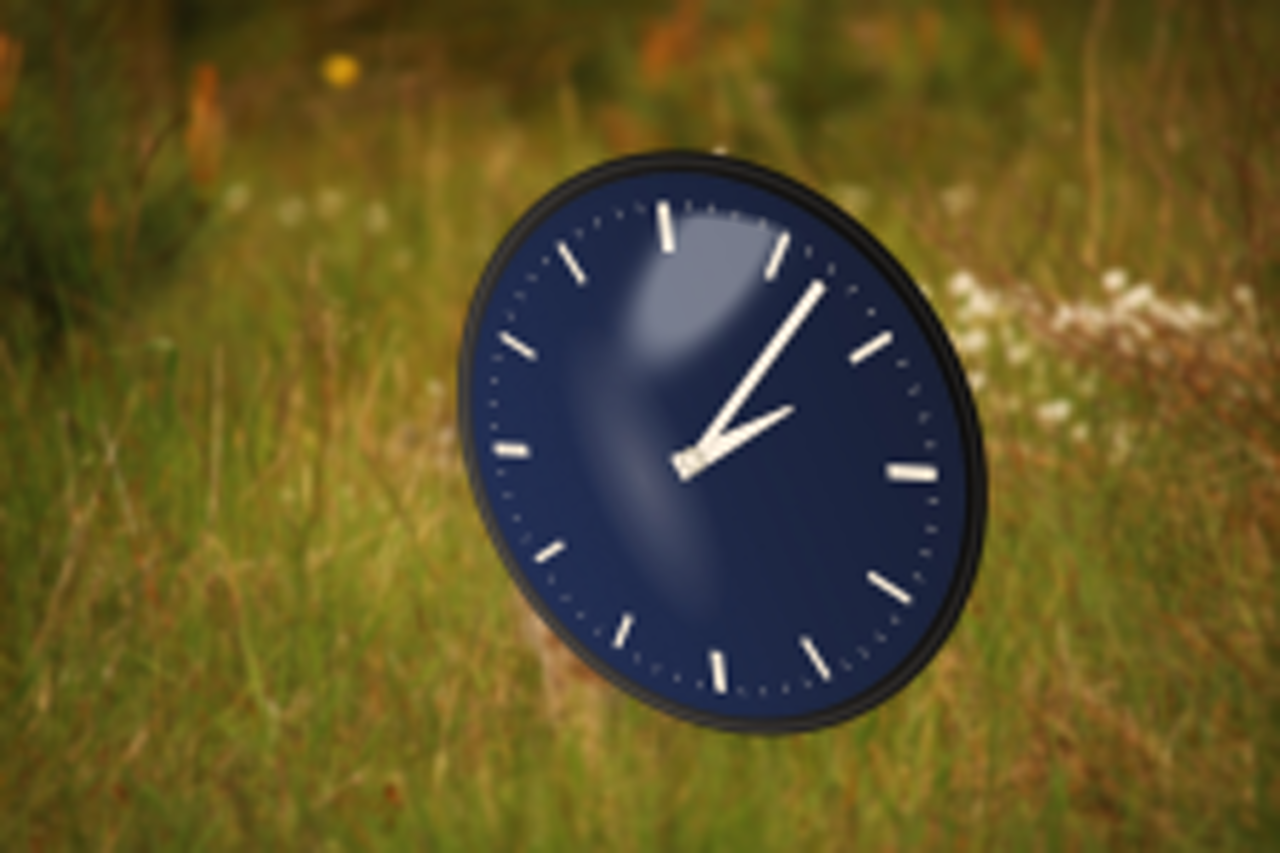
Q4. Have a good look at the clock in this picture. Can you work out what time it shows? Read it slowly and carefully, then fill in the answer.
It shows 2:07
